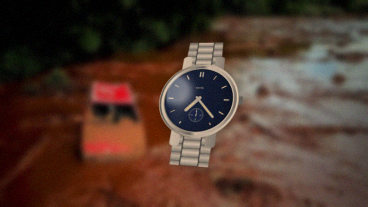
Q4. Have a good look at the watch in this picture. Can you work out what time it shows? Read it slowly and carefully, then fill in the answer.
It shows 7:23
